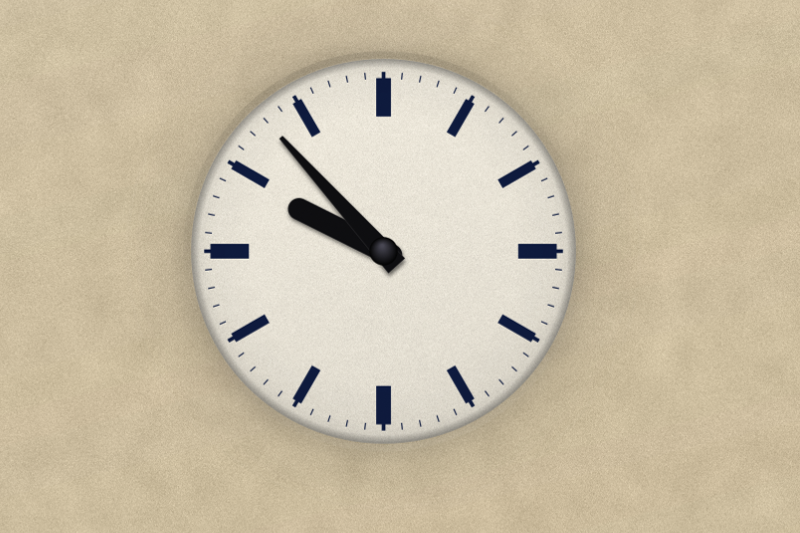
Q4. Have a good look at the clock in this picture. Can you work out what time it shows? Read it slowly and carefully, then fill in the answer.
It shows 9:53
